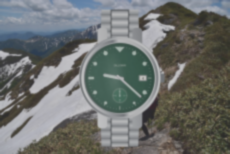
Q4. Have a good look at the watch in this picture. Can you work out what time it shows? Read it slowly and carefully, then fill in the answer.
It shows 9:22
